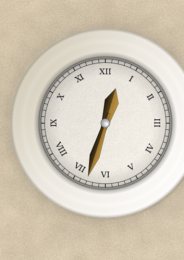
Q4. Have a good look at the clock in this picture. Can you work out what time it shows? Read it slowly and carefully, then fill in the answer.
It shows 12:33
